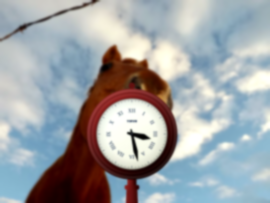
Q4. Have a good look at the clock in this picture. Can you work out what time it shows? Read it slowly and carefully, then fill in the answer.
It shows 3:28
